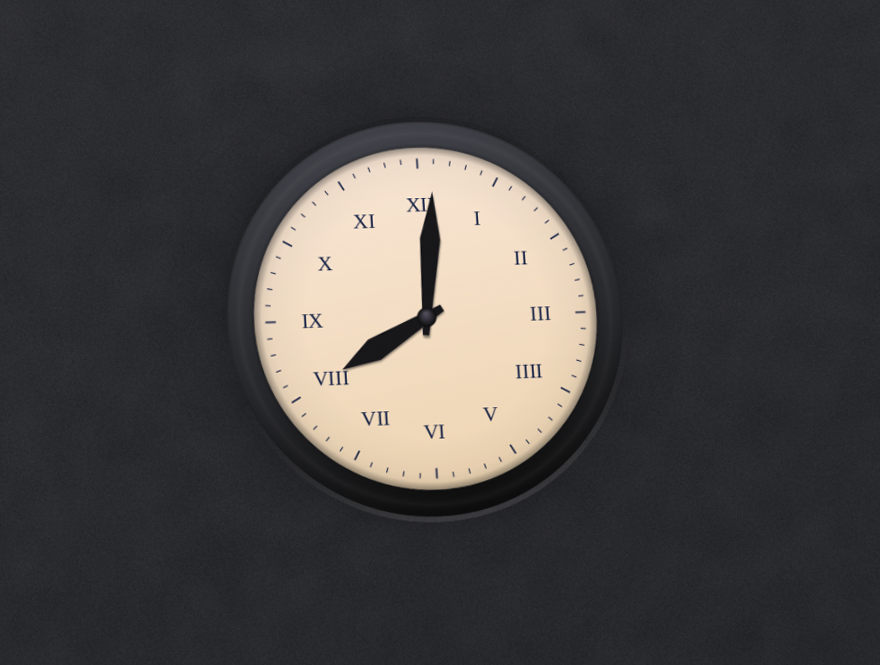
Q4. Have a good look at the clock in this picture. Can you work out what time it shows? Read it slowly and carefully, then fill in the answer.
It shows 8:01
